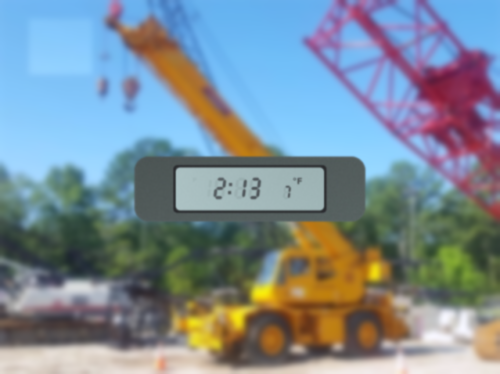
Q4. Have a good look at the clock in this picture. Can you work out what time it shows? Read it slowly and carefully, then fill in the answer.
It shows 2:13
